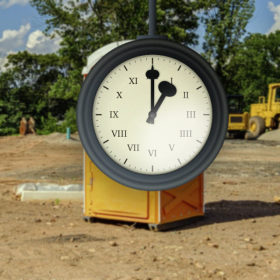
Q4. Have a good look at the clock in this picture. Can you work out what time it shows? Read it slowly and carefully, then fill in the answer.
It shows 1:00
